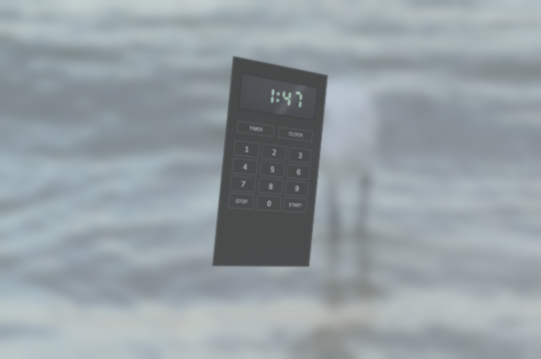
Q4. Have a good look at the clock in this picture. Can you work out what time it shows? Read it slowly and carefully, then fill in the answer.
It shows 1:47
